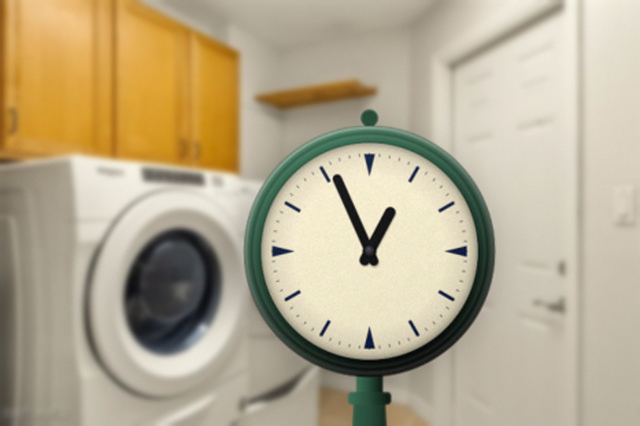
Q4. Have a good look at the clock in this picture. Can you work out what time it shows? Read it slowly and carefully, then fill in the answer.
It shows 12:56
